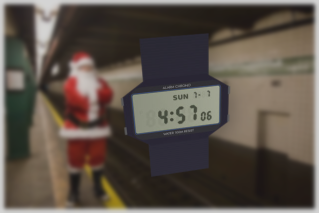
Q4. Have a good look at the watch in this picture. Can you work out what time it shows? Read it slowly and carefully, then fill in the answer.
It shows 4:57:06
